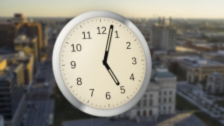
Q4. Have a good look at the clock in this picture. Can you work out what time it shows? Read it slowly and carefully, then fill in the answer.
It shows 5:03
